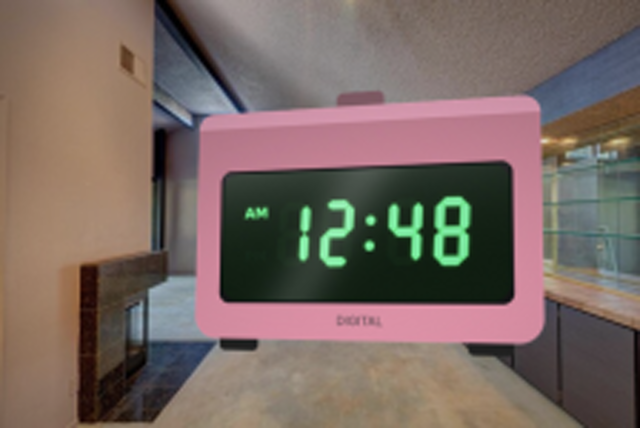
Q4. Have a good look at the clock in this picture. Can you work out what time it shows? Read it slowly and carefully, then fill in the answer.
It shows 12:48
